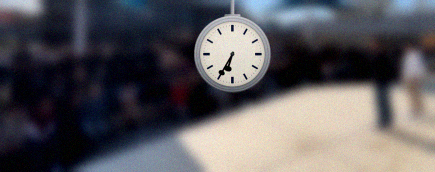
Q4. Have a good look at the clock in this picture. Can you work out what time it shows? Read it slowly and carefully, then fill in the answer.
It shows 6:35
